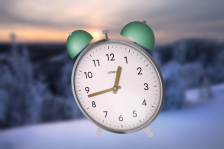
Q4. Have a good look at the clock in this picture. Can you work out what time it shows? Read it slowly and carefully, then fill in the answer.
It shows 12:43
